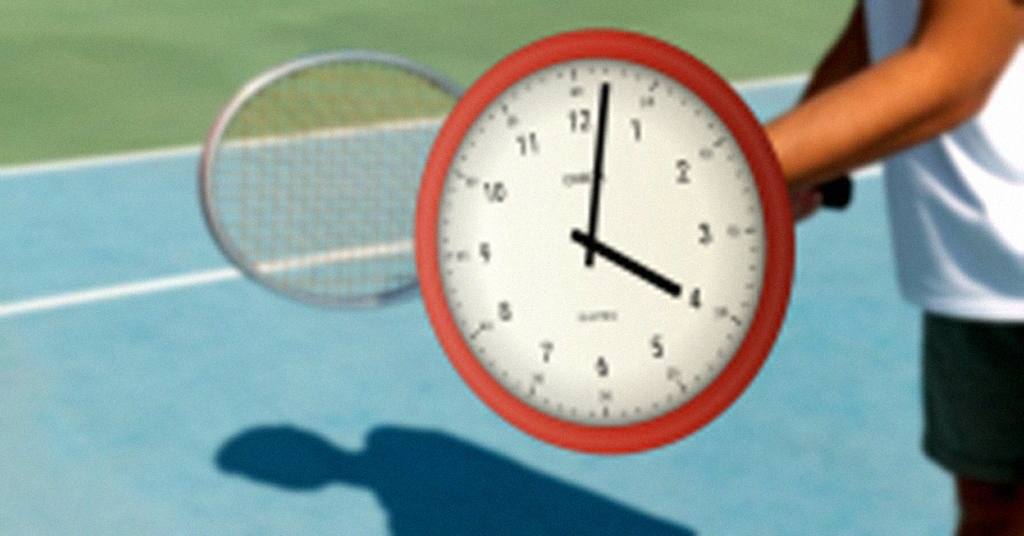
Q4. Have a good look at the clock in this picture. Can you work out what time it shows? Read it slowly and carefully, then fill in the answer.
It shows 4:02
